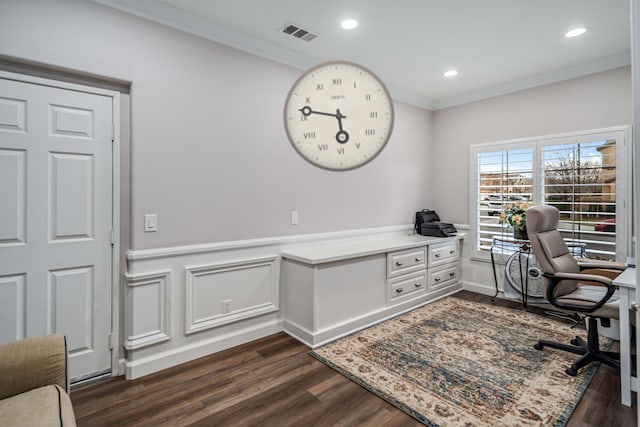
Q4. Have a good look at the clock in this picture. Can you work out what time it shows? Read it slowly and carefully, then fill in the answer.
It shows 5:47
